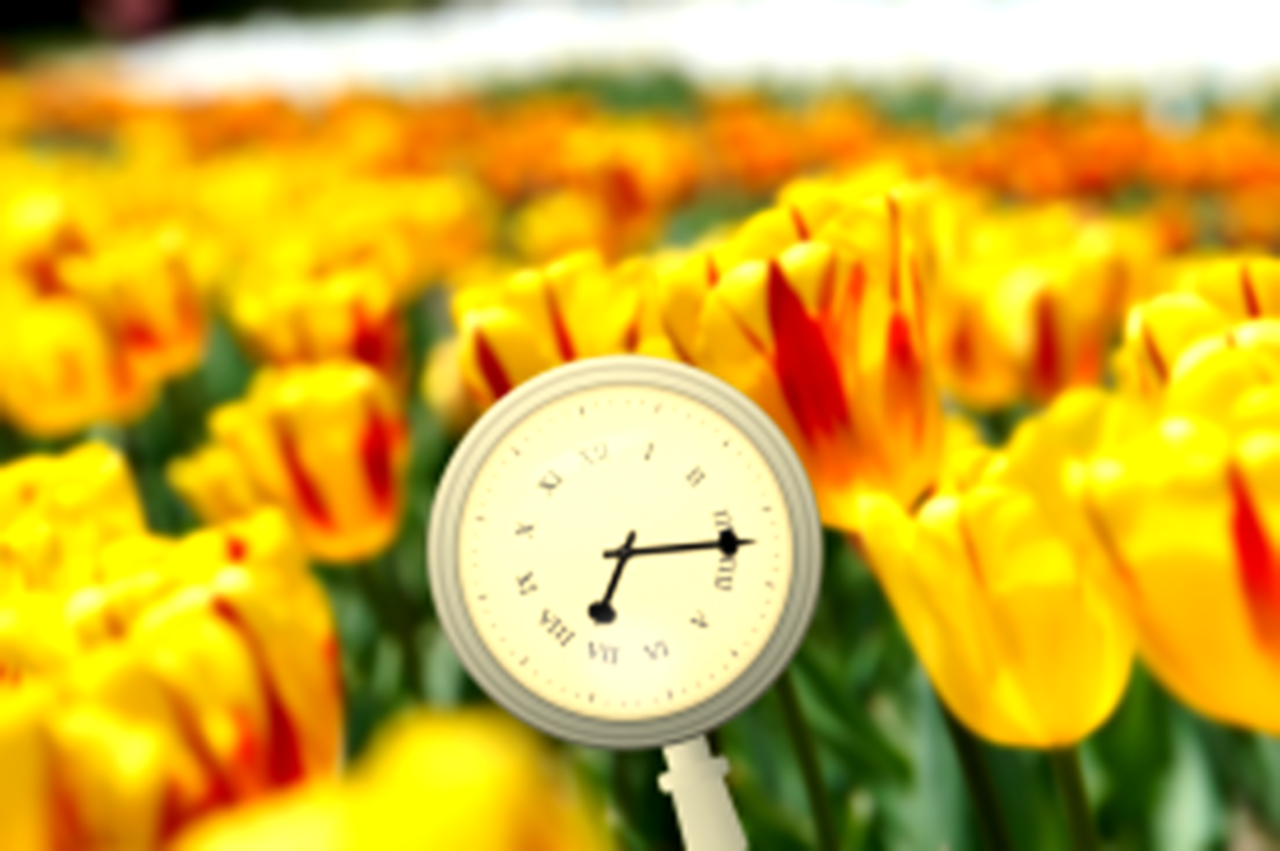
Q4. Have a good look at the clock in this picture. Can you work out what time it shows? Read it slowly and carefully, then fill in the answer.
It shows 7:17
